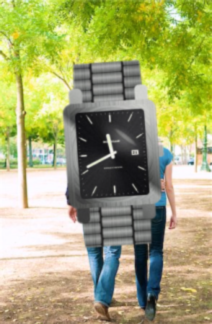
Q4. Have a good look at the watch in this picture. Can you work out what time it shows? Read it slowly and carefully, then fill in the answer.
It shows 11:41
